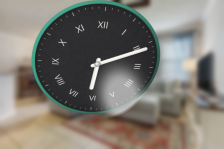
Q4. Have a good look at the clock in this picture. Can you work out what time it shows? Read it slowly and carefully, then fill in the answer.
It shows 6:11
